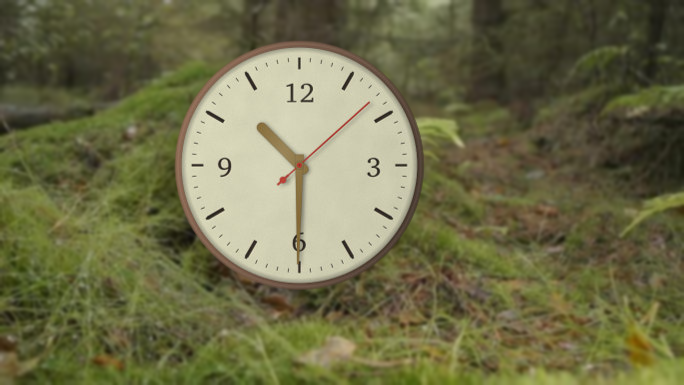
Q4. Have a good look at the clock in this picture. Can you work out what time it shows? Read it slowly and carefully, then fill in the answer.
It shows 10:30:08
